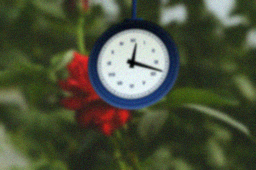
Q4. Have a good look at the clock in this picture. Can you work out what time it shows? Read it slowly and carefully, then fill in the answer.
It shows 12:18
